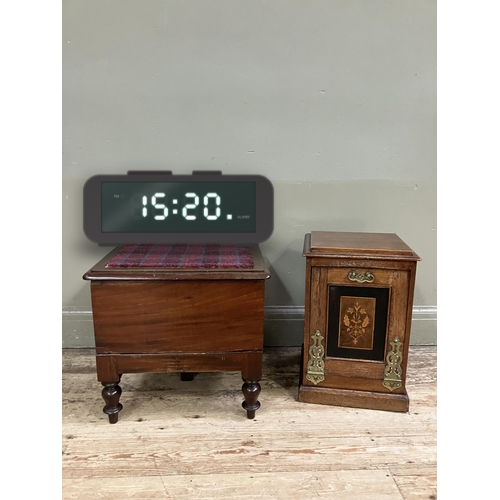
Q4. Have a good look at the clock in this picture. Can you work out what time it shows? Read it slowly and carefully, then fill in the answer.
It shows 15:20
